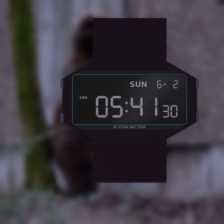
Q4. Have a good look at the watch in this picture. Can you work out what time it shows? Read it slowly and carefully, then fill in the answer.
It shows 5:41:30
